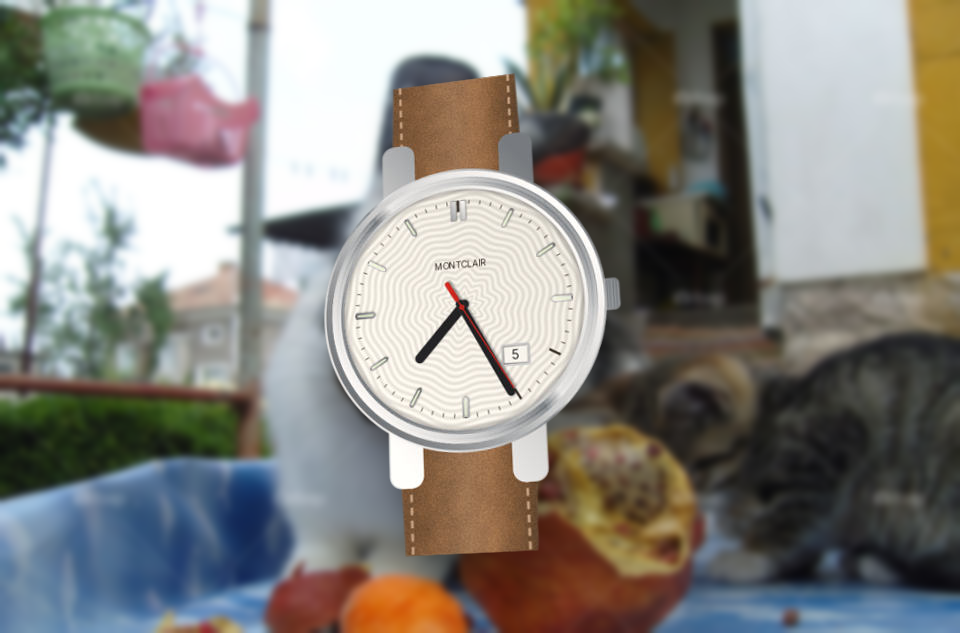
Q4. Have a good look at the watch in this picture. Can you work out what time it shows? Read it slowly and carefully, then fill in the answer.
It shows 7:25:25
